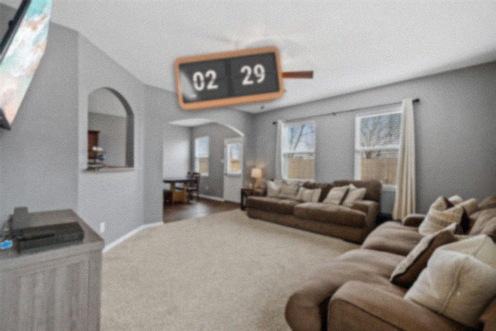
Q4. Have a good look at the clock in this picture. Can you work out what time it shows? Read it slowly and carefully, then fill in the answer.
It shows 2:29
